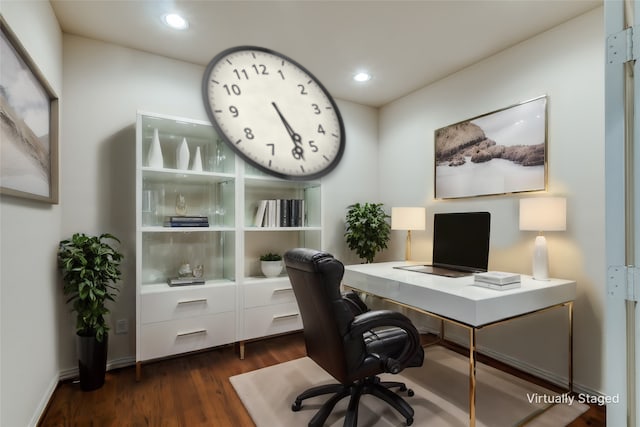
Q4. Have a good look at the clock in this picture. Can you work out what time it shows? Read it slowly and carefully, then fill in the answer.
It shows 5:29
